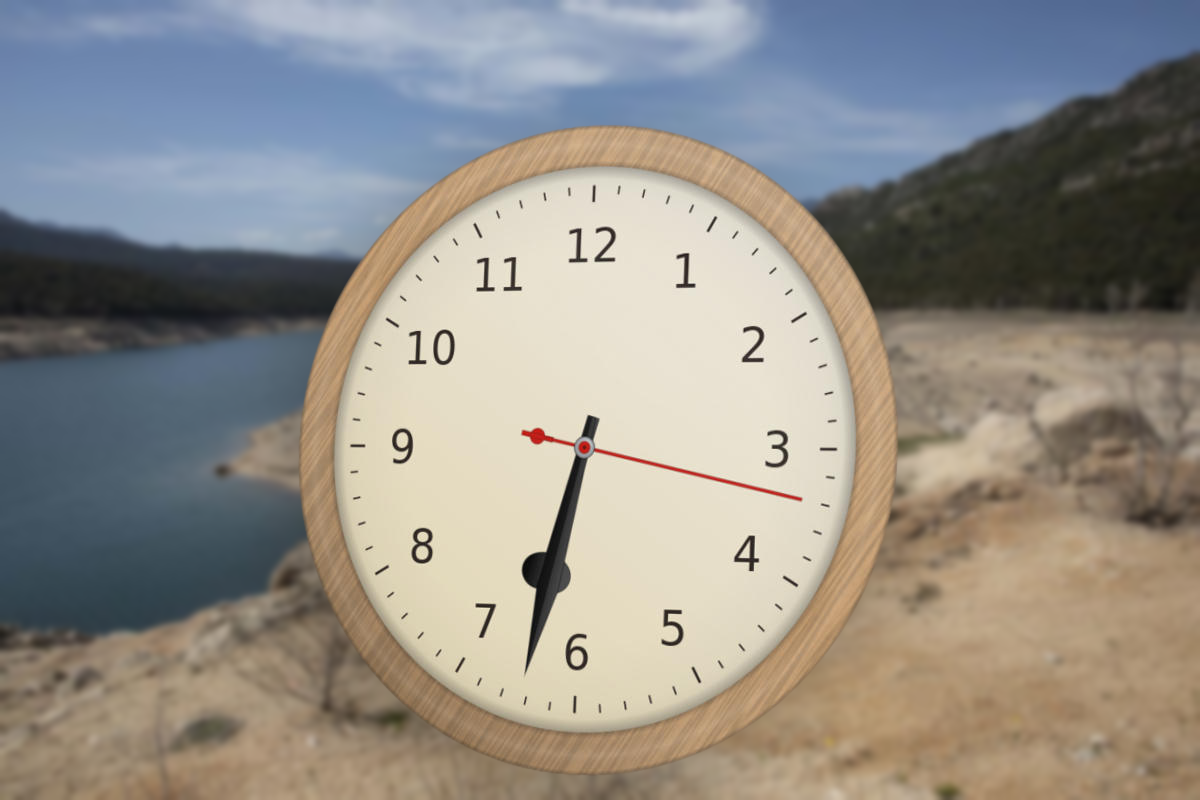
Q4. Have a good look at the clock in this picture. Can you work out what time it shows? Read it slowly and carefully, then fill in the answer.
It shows 6:32:17
